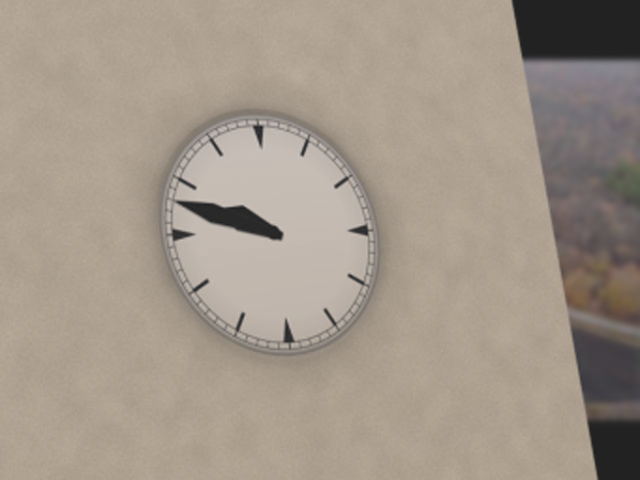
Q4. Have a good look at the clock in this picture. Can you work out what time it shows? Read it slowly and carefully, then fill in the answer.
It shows 9:48
